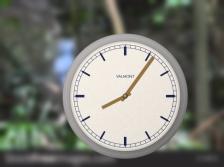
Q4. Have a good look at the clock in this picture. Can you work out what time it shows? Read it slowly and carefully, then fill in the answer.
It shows 8:06
